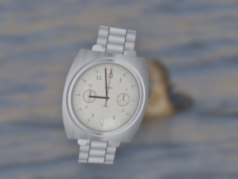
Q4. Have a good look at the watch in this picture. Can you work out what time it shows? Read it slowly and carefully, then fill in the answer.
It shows 8:58
